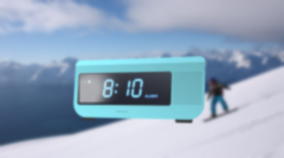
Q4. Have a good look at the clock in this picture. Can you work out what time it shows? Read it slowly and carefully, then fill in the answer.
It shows 8:10
